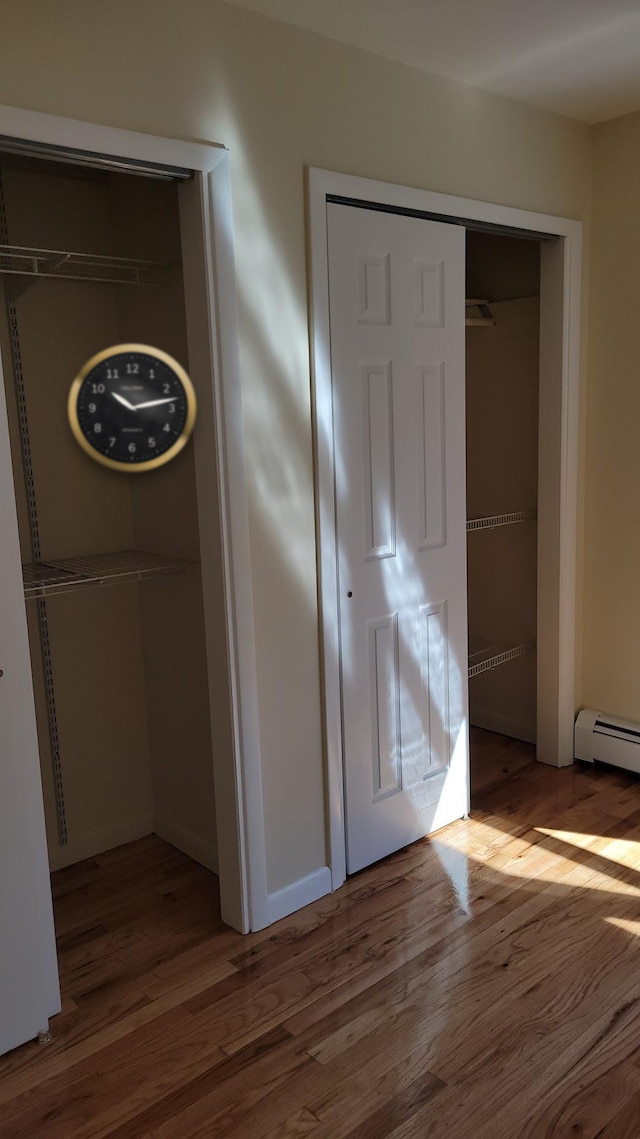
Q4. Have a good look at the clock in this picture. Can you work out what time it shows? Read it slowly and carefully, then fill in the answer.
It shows 10:13
